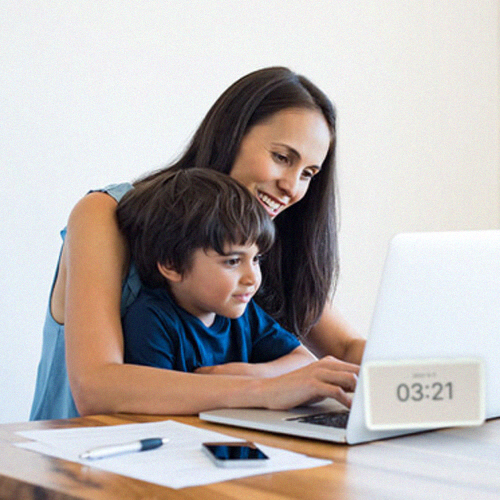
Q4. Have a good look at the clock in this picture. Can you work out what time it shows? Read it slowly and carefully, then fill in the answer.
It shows 3:21
